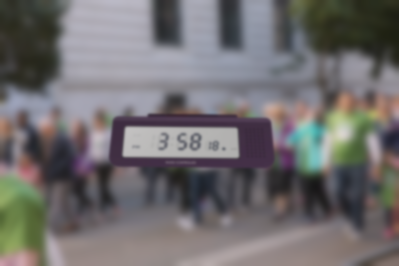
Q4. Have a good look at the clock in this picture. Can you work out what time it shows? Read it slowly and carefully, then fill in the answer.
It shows 3:58
